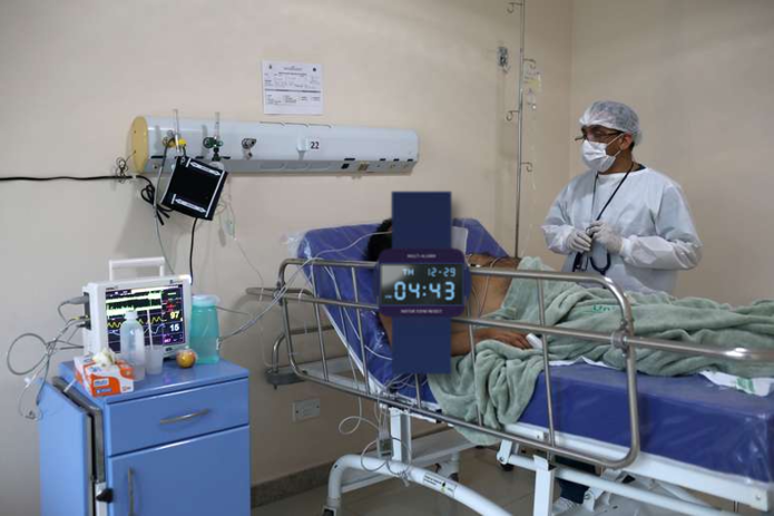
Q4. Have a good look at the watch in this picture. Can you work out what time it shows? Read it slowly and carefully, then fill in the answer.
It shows 4:43
